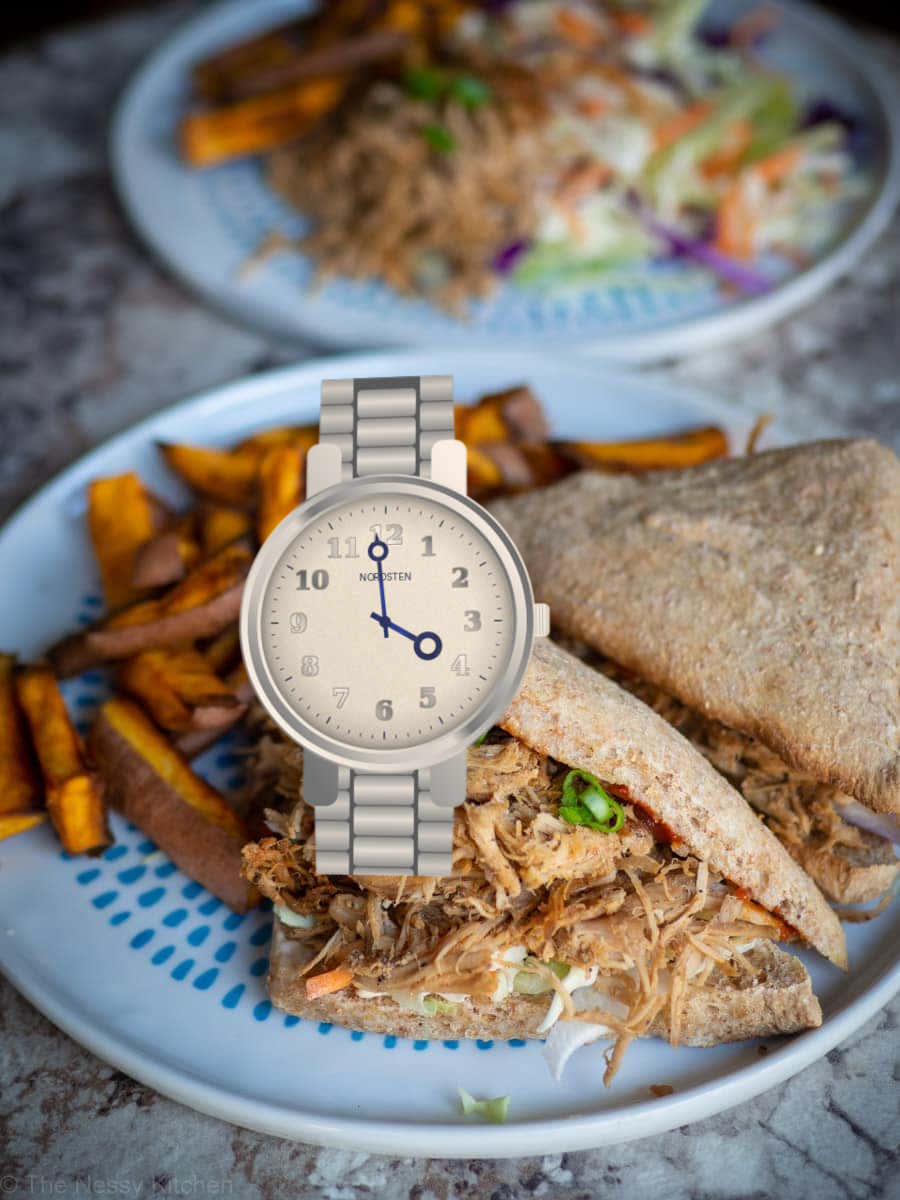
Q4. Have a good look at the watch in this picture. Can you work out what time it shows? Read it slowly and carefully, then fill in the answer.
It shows 3:59
